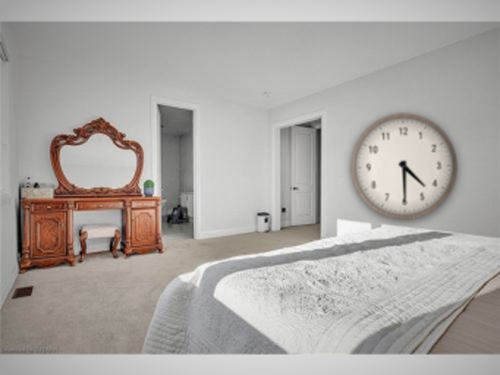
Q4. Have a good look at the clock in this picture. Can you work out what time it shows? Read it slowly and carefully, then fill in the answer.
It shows 4:30
